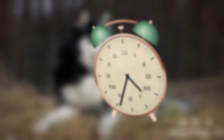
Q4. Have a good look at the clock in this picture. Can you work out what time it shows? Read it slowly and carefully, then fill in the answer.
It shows 4:34
